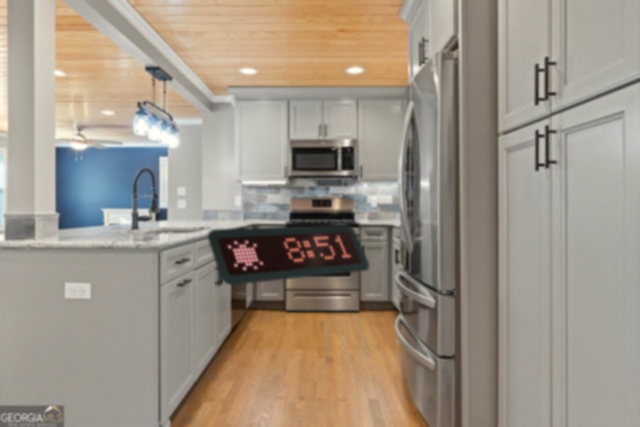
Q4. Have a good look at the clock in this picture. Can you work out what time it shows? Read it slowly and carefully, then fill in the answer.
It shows 8:51
